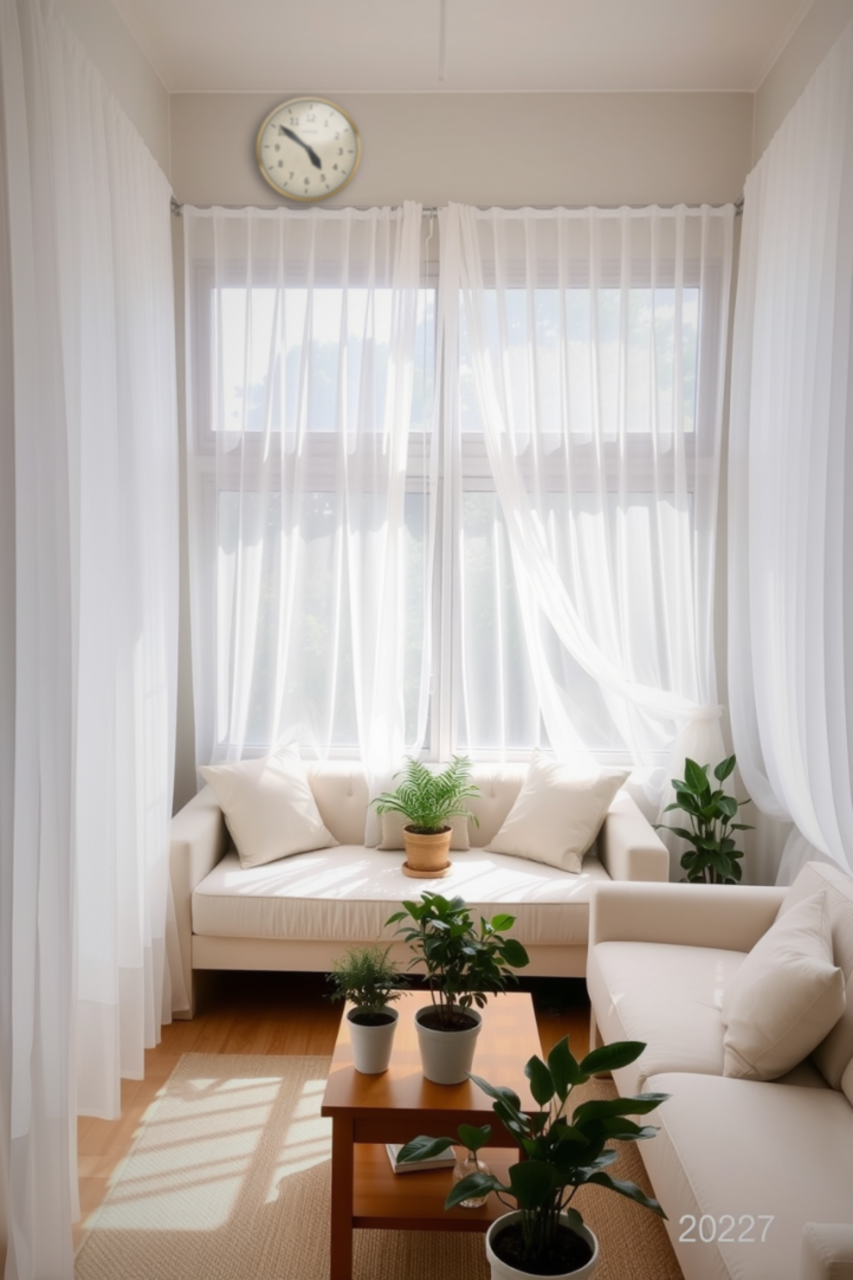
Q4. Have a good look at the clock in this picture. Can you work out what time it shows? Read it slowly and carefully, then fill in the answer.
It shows 4:51
